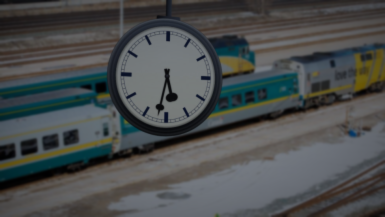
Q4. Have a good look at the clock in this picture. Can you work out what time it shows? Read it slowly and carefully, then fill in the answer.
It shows 5:32
